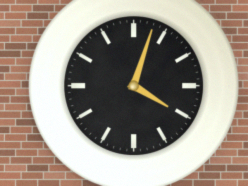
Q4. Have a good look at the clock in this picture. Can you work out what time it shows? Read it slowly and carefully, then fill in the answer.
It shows 4:03
